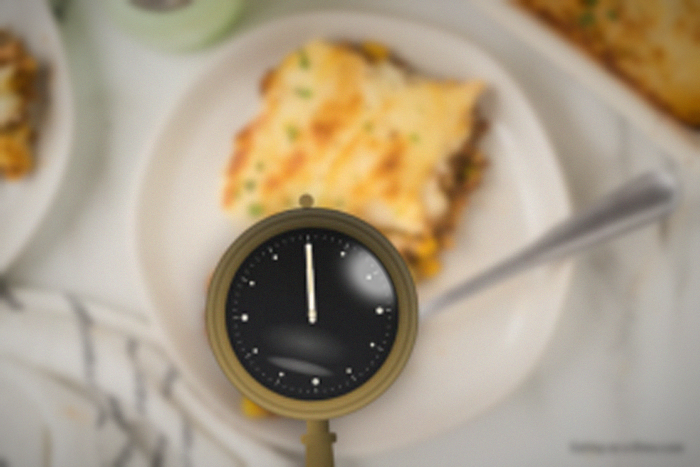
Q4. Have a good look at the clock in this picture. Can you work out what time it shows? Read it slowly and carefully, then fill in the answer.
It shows 12:00
